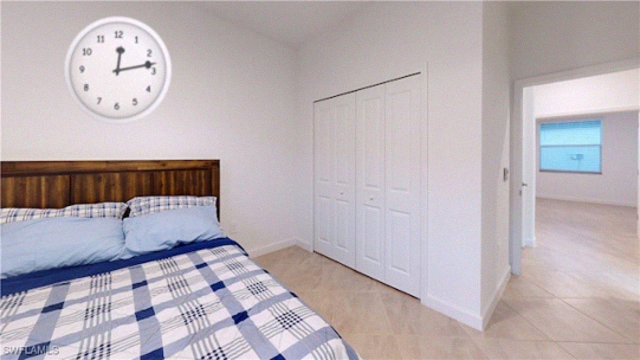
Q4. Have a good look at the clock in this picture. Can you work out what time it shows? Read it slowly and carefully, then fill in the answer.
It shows 12:13
